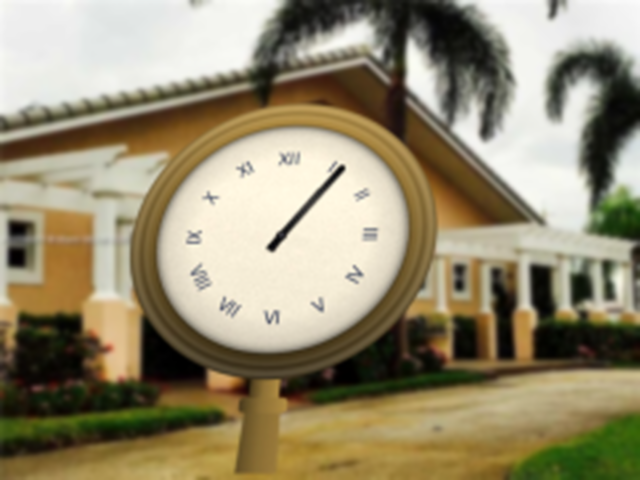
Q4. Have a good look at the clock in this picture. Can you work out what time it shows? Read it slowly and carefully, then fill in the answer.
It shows 1:06
